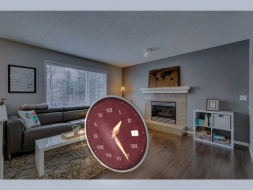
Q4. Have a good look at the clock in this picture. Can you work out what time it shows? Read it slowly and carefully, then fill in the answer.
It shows 1:26
